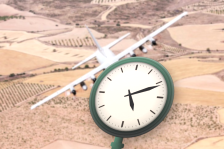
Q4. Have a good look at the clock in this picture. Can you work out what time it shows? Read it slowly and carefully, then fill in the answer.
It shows 5:11
